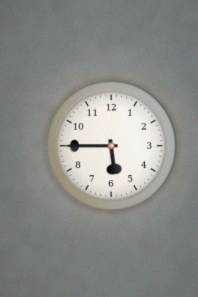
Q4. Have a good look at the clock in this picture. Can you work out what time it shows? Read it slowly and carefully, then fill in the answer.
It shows 5:45
